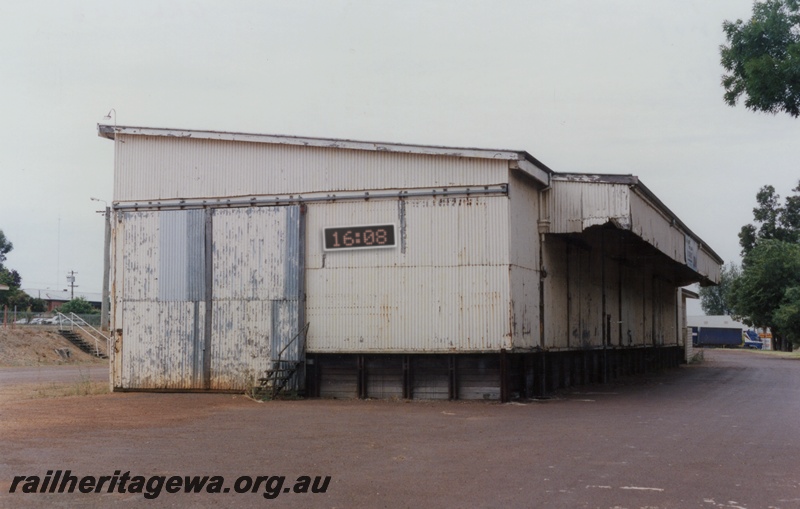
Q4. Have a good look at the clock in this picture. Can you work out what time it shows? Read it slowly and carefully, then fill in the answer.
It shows 16:08
